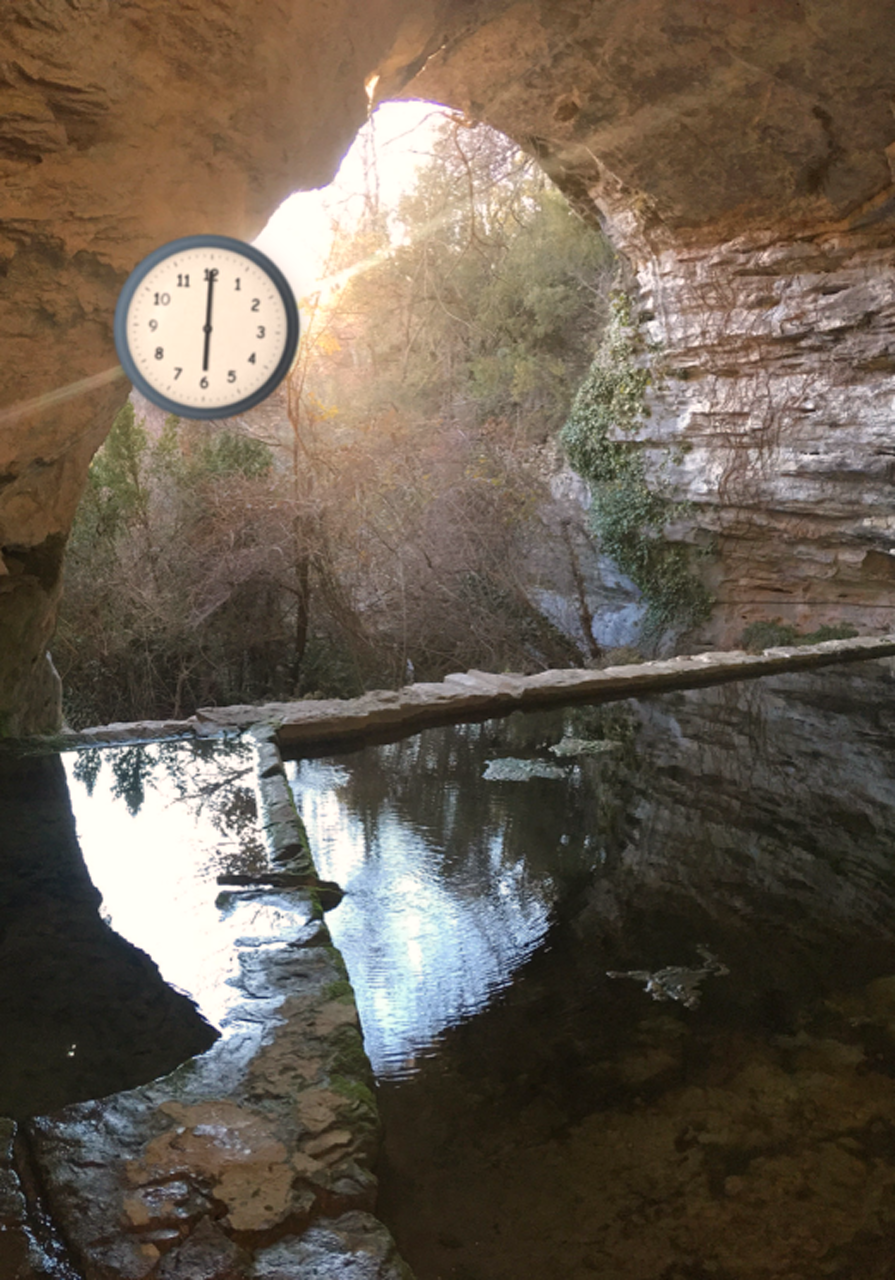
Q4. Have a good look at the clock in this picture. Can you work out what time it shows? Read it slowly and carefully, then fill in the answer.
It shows 6:00
